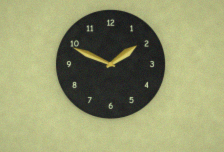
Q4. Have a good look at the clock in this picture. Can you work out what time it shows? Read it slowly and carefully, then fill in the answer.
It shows 1:49
